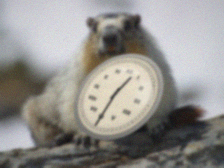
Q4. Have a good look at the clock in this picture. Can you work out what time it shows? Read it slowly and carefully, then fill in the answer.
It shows 12:30
